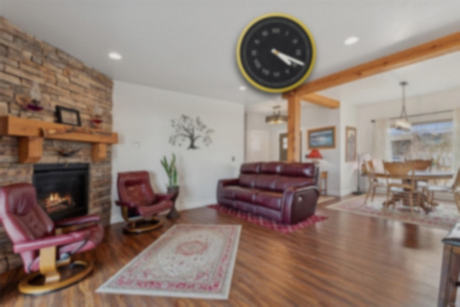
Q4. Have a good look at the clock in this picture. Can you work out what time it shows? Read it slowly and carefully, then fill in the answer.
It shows 4:19
